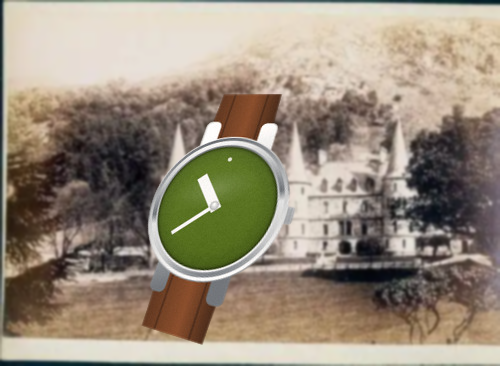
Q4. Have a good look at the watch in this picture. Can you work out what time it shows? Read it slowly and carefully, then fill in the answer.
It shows 10:38
